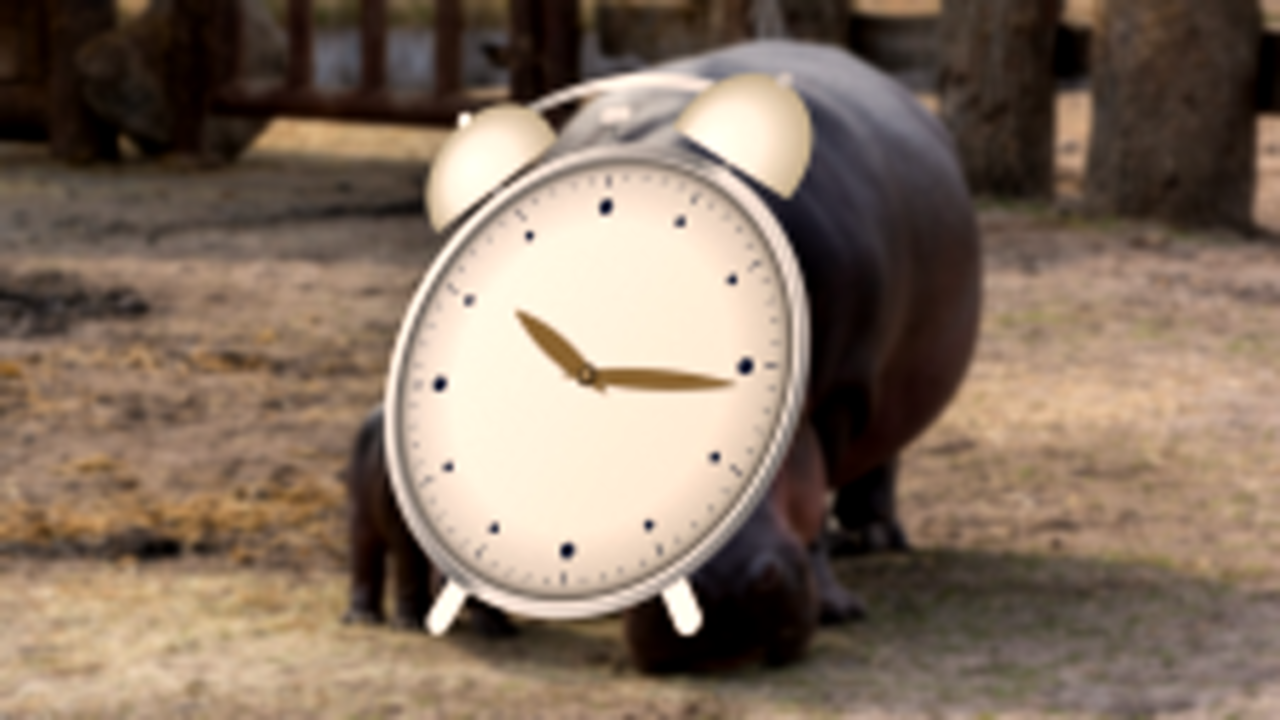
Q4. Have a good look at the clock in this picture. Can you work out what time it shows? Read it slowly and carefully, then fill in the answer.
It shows 10:16
